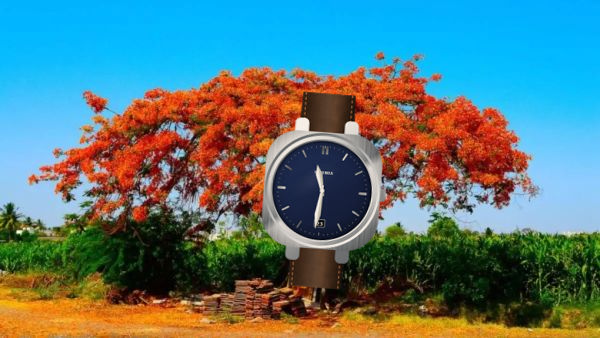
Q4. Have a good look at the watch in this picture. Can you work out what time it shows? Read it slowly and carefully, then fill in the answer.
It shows 11:31
